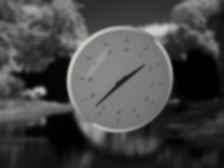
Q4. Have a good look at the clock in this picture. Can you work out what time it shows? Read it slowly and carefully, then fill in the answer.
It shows 1:37
